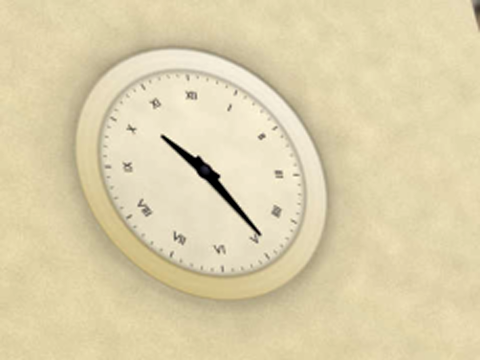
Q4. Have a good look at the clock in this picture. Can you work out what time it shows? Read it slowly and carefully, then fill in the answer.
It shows 10:24
